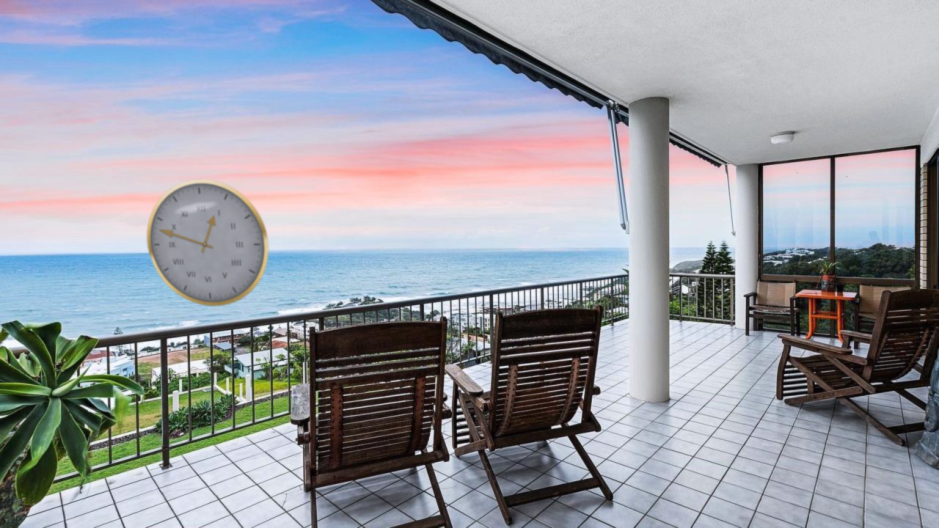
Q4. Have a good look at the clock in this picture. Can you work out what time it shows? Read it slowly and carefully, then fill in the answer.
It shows 12:48
